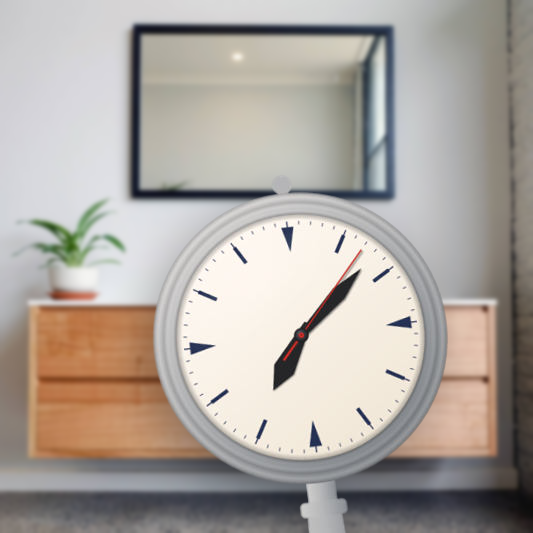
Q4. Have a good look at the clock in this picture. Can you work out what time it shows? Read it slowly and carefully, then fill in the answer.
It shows 7:08:07
